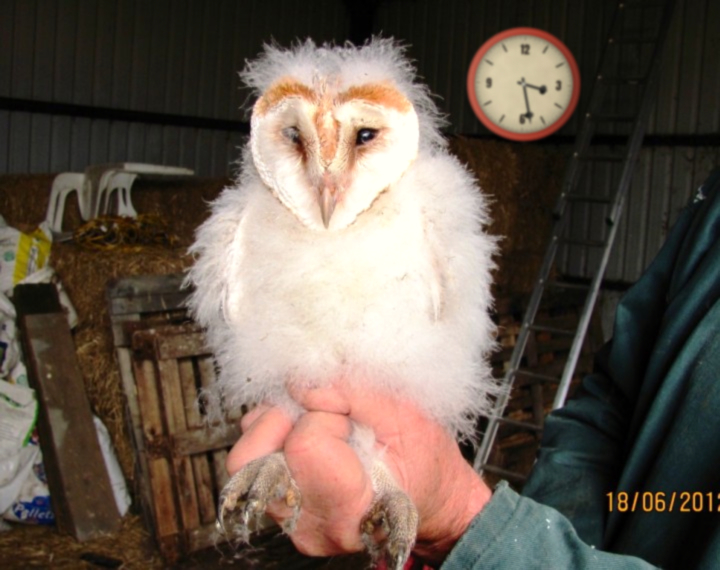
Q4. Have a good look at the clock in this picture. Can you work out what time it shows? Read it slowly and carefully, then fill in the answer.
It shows 3:28
